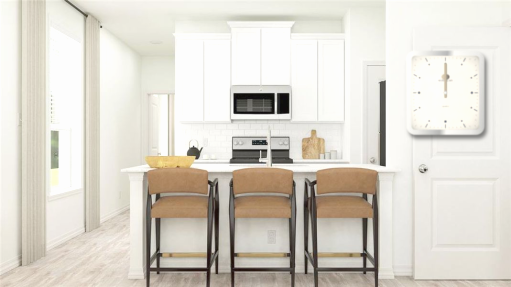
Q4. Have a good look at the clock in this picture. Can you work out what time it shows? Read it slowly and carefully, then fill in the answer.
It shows 12:00
